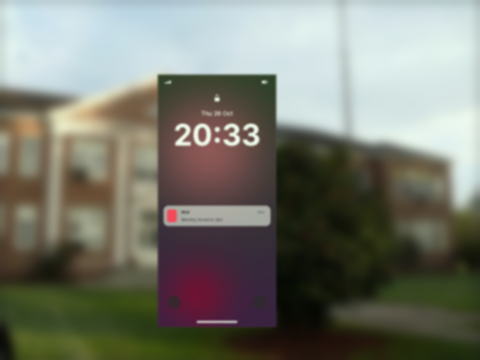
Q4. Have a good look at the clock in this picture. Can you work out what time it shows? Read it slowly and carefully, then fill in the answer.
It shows 20:33
